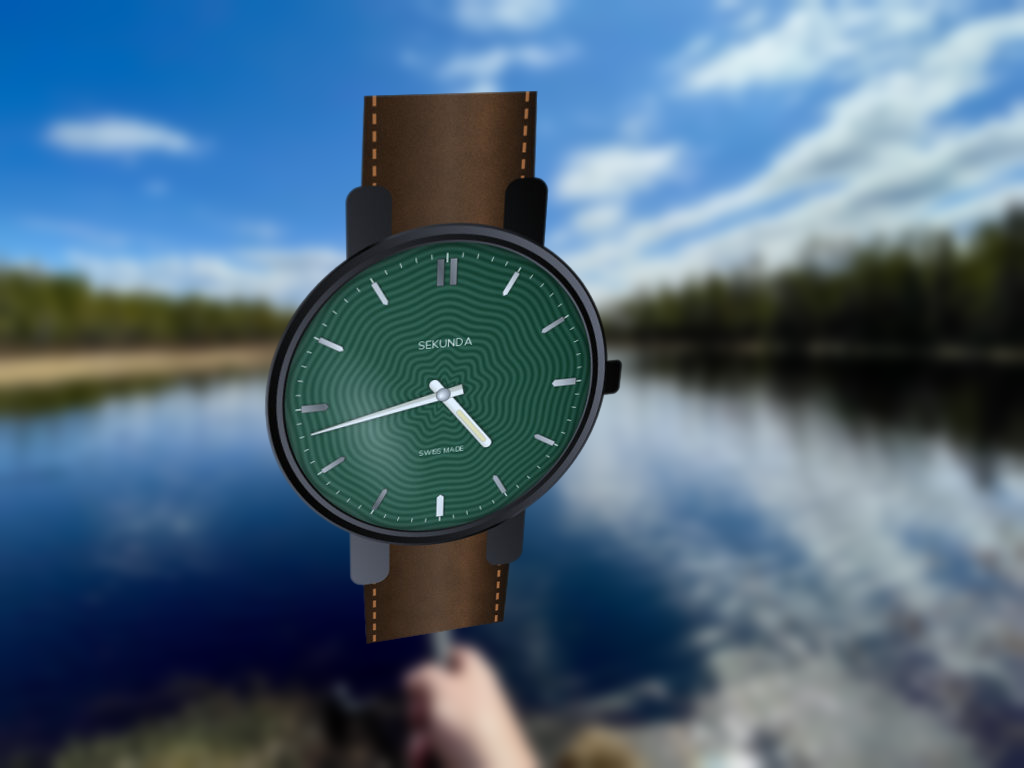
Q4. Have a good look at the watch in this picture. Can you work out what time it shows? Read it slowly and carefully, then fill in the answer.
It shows 4:43
